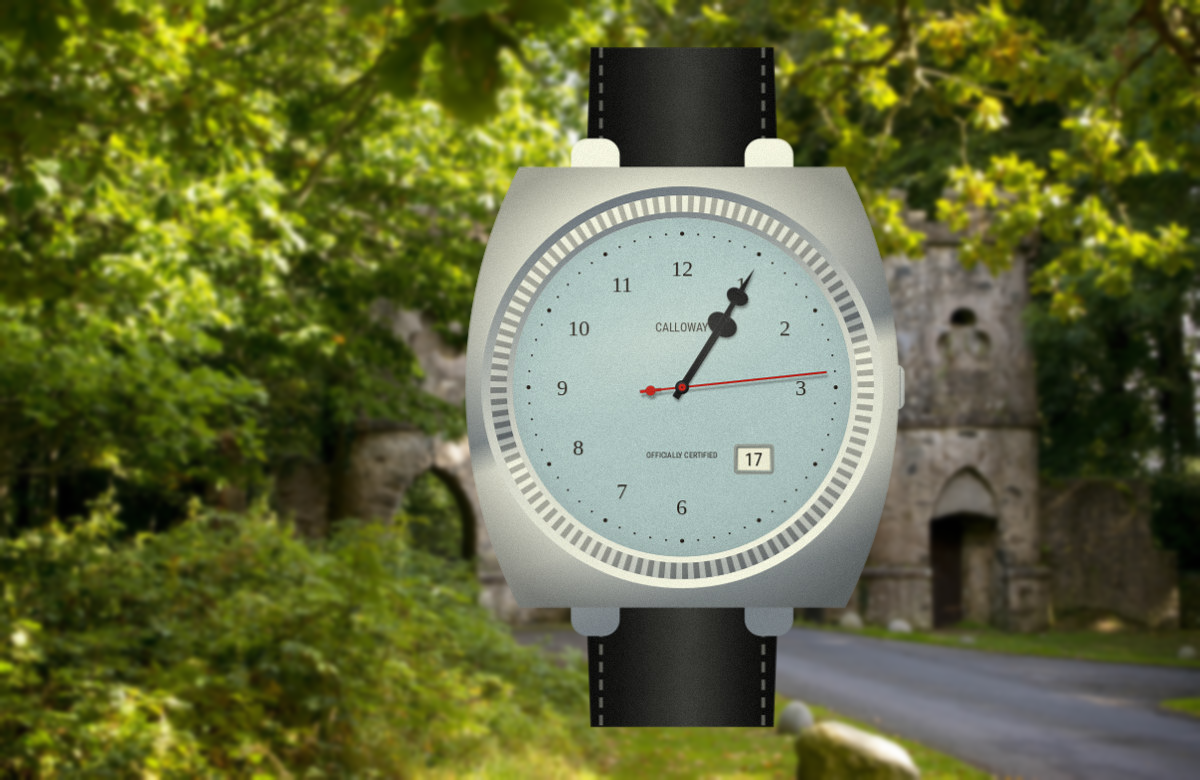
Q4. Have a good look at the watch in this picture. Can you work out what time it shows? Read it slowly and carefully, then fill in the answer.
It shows 1:05:14
